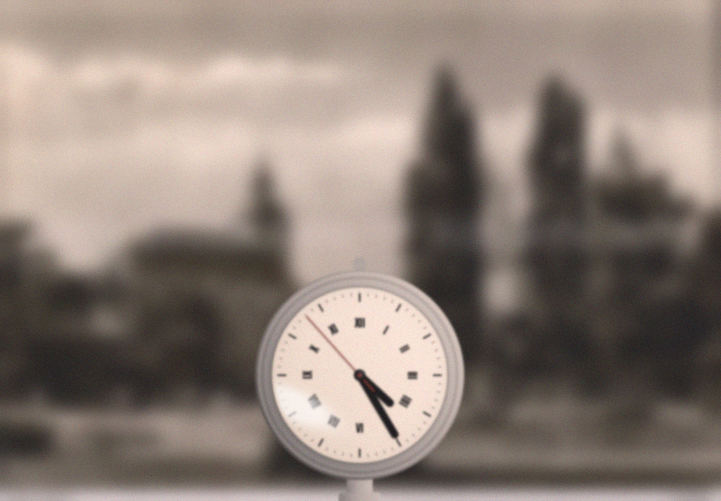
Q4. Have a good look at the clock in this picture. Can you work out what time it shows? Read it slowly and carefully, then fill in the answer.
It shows 4:24:53
